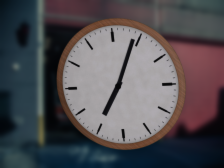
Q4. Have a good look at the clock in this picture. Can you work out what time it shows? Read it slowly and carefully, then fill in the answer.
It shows 7:04
